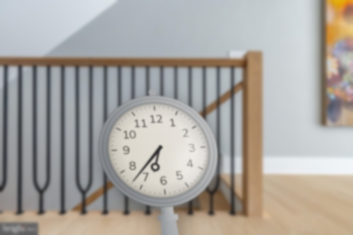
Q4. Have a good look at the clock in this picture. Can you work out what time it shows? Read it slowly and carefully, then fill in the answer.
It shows 6:37
